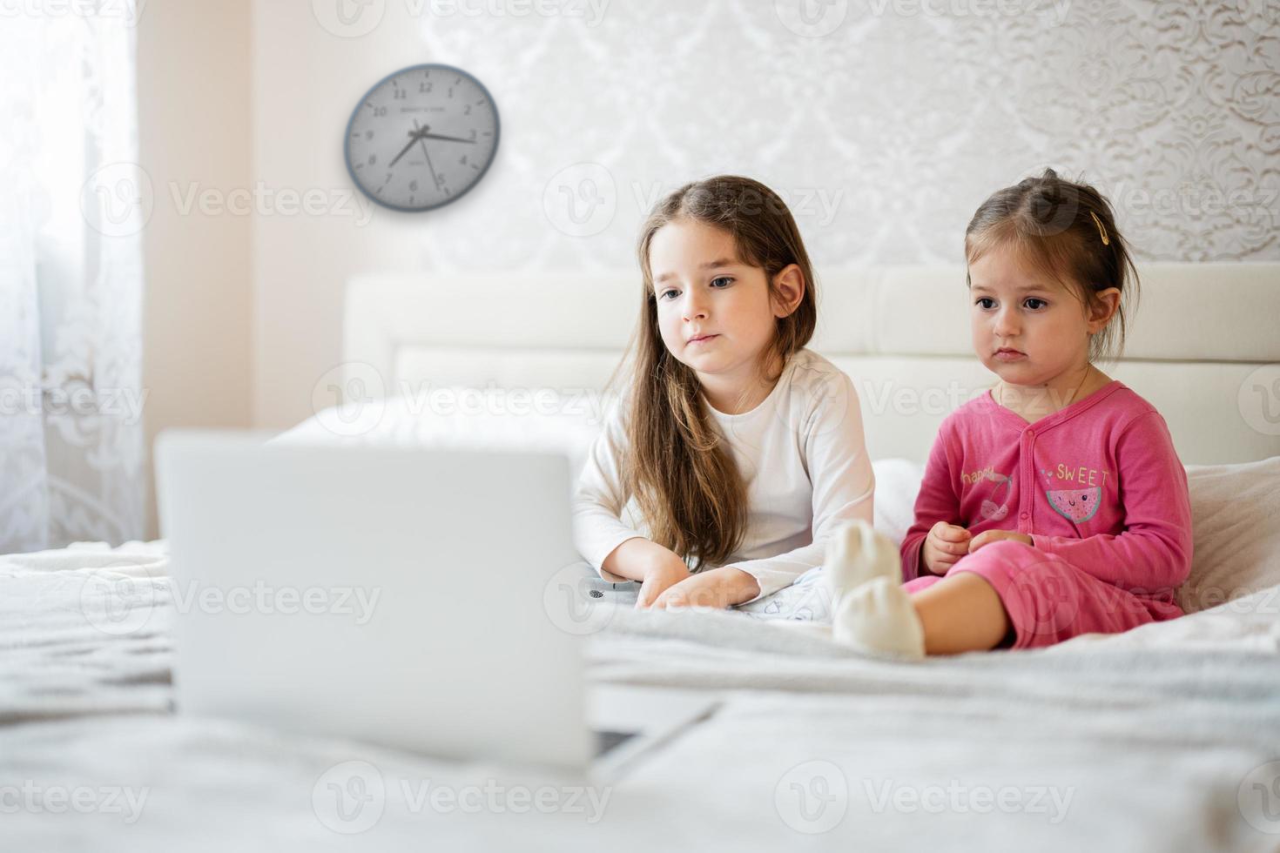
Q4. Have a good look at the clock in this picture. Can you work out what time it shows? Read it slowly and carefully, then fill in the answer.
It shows 7:16:26
